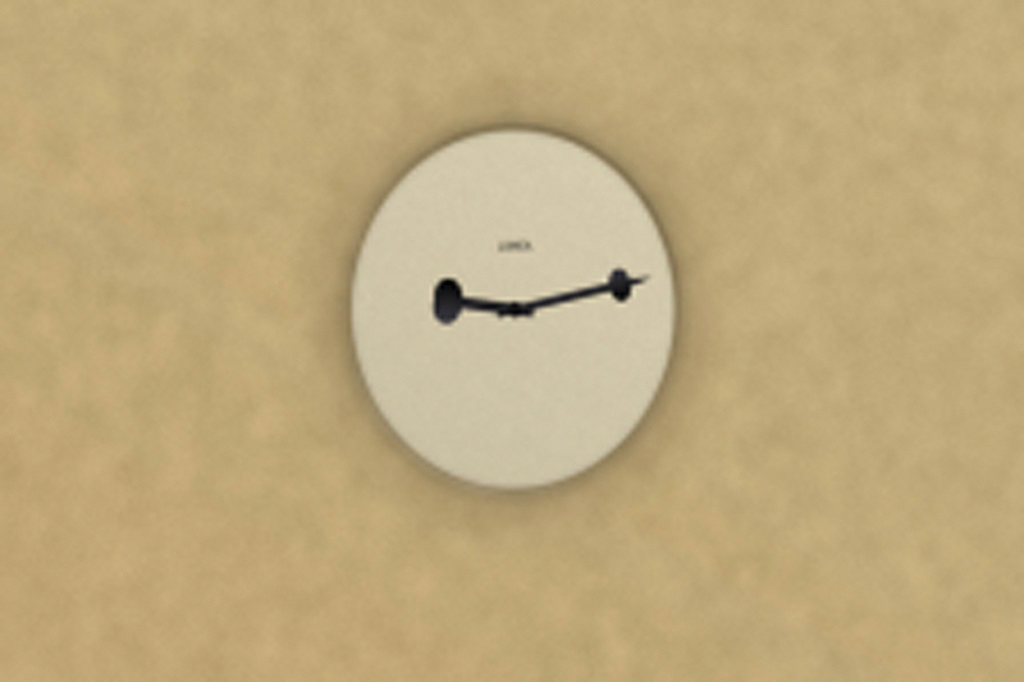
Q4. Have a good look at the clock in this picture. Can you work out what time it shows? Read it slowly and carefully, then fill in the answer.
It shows 9:13
